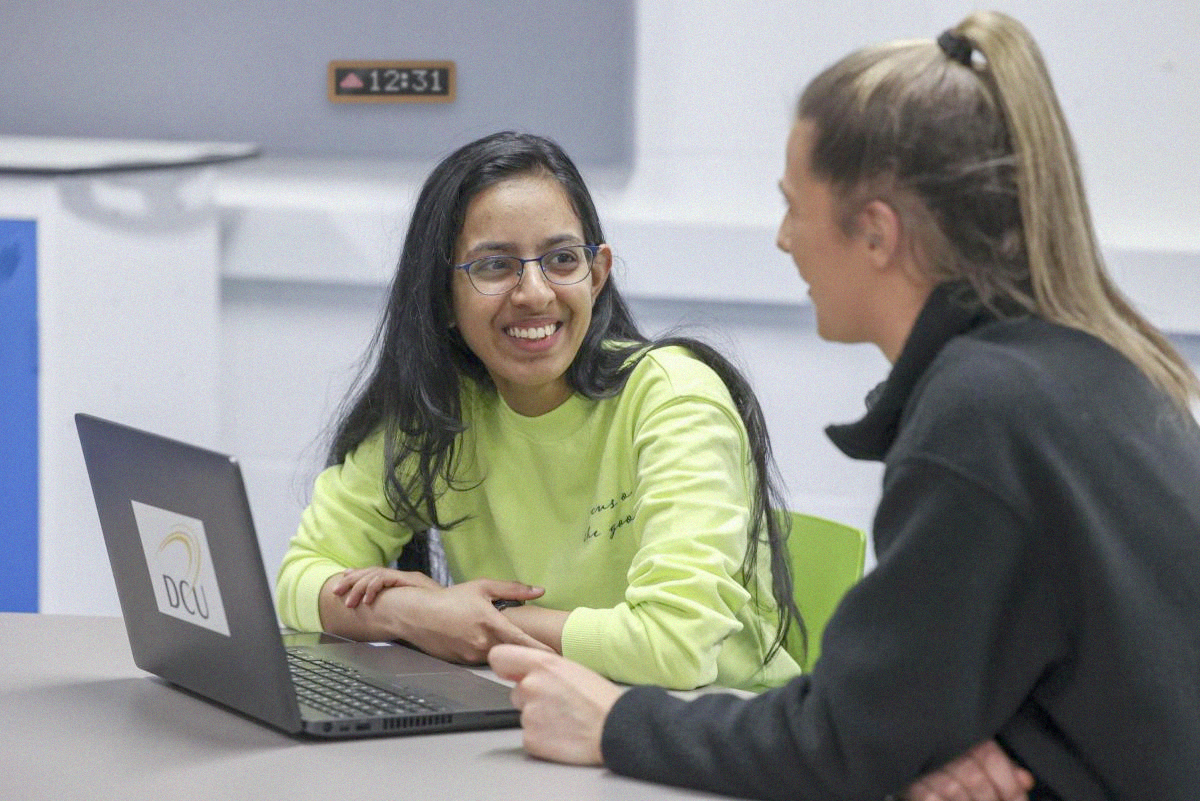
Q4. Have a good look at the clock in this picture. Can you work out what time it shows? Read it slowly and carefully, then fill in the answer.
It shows 12:31
